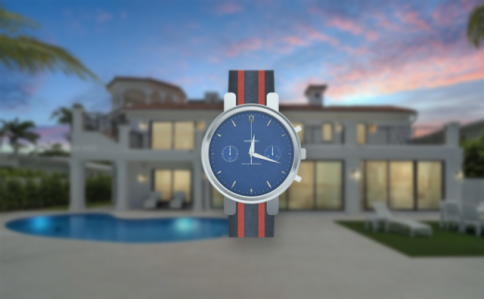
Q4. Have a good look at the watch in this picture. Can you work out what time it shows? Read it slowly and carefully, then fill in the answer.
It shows 12:18
